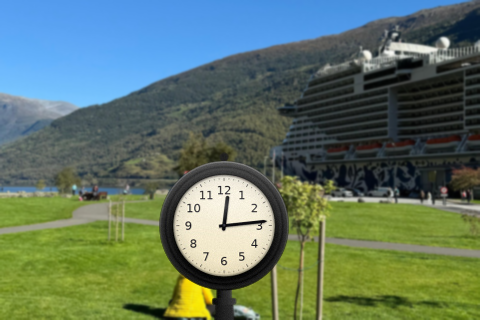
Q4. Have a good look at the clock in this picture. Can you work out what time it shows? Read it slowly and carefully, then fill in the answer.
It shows 12:14
